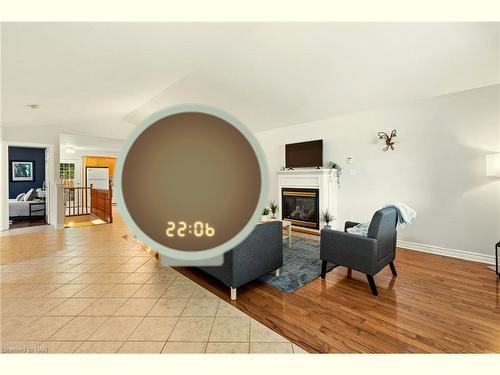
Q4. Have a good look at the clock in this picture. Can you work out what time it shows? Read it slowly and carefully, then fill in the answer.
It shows 22:06
